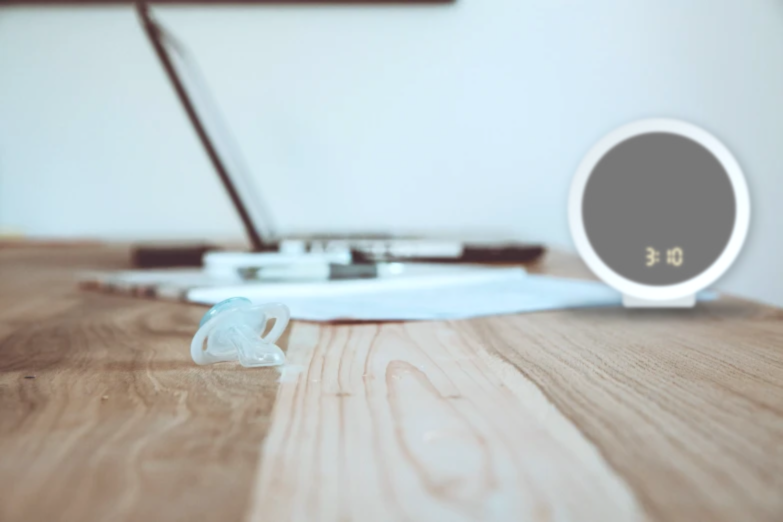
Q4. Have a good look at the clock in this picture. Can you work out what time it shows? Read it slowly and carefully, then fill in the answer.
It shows 3:10
